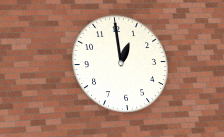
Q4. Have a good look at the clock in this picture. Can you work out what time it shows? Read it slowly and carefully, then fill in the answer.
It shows 1:00
